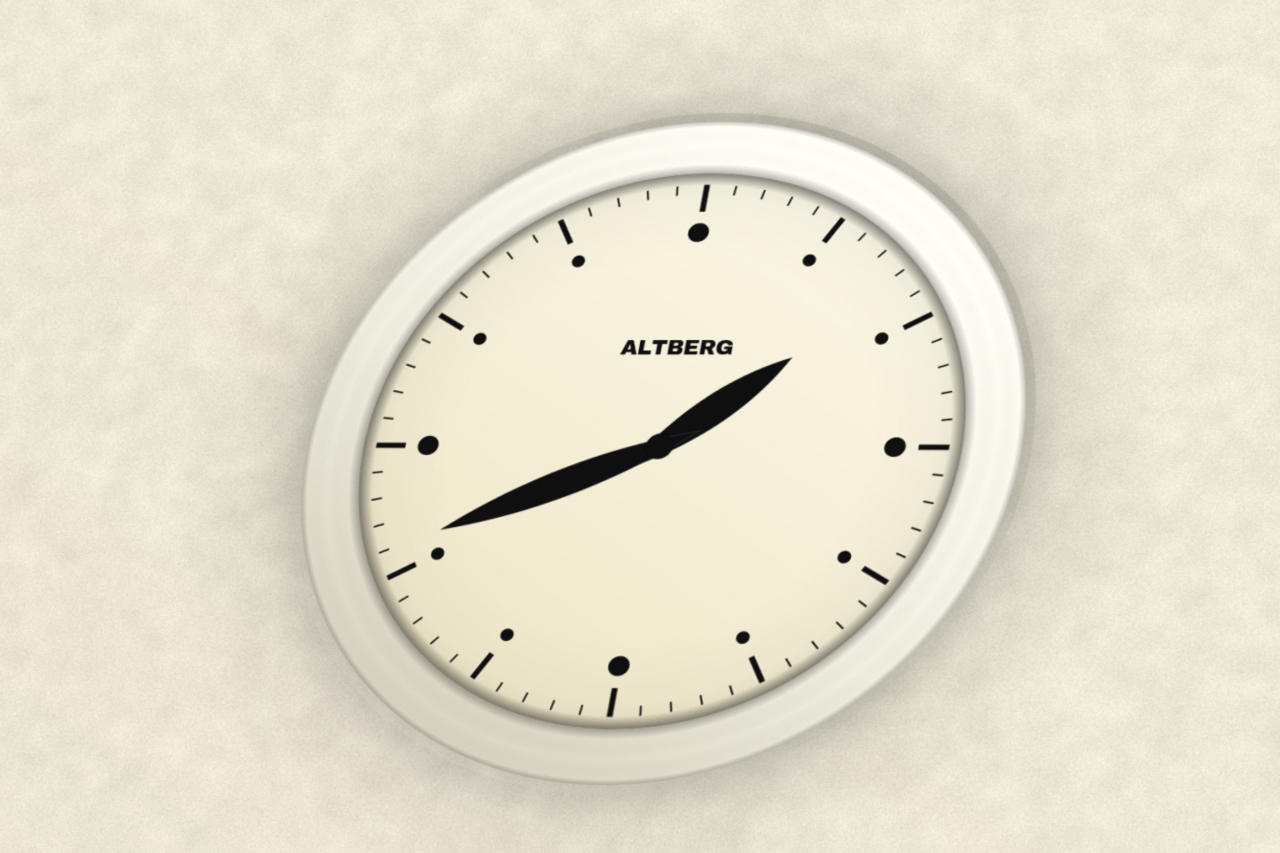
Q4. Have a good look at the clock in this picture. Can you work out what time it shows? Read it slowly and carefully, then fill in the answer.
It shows 1:41
